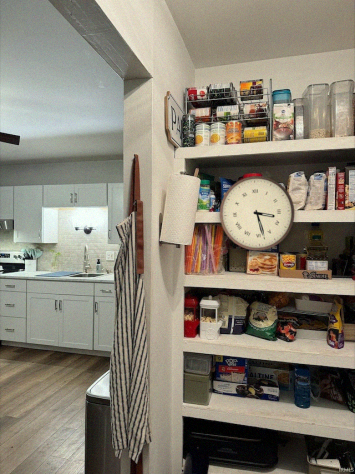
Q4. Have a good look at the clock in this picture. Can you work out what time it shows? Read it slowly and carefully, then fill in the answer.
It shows 3:28
